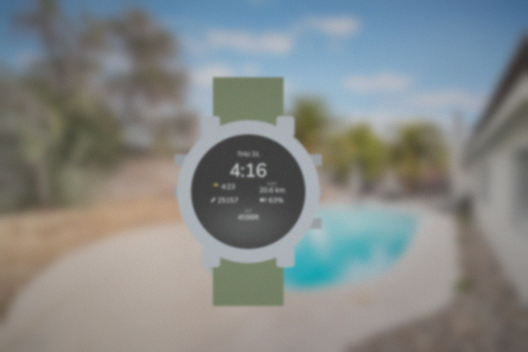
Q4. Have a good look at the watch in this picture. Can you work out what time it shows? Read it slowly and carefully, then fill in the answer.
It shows 4:16
